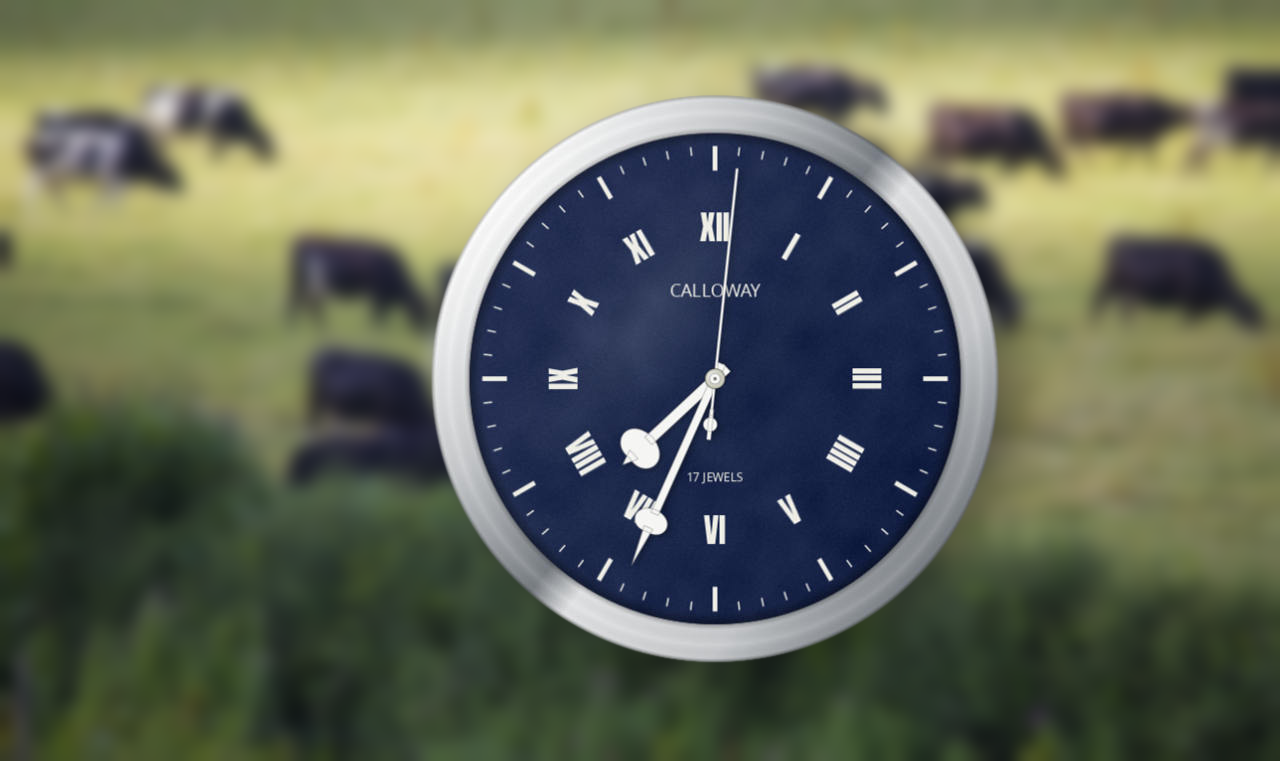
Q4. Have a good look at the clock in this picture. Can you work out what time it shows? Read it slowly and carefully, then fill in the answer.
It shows 7:34:01
